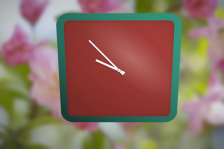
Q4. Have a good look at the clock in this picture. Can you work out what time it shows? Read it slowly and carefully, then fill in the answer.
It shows 9:53
